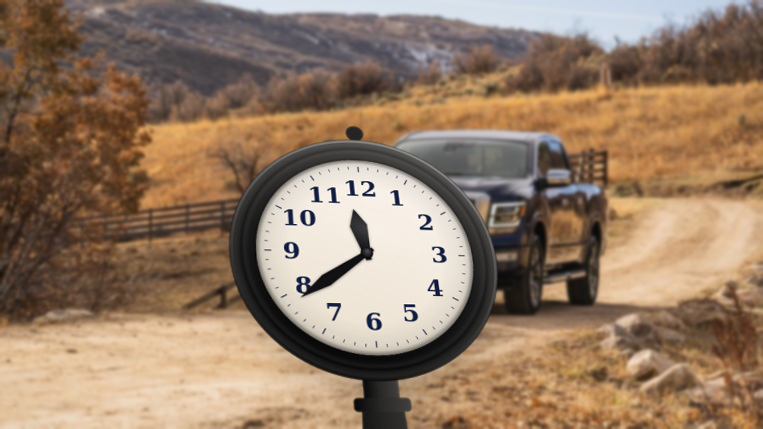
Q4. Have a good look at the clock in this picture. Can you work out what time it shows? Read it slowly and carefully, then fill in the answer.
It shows 11:39
